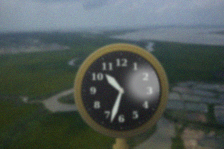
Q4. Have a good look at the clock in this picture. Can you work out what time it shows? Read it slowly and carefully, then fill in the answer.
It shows 10:33
